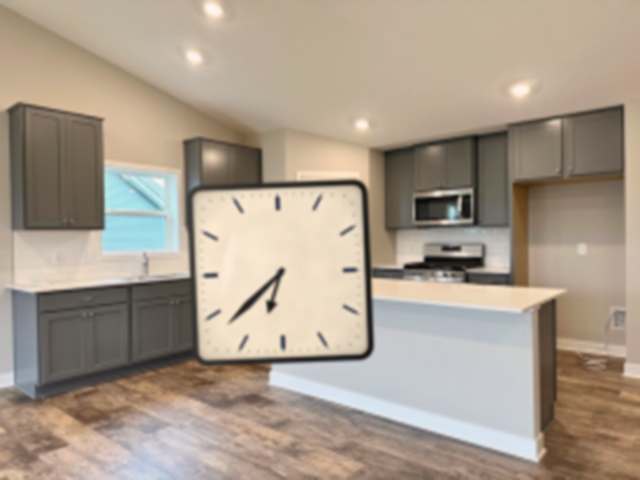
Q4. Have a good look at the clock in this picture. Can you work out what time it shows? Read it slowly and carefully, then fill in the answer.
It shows 6:38
